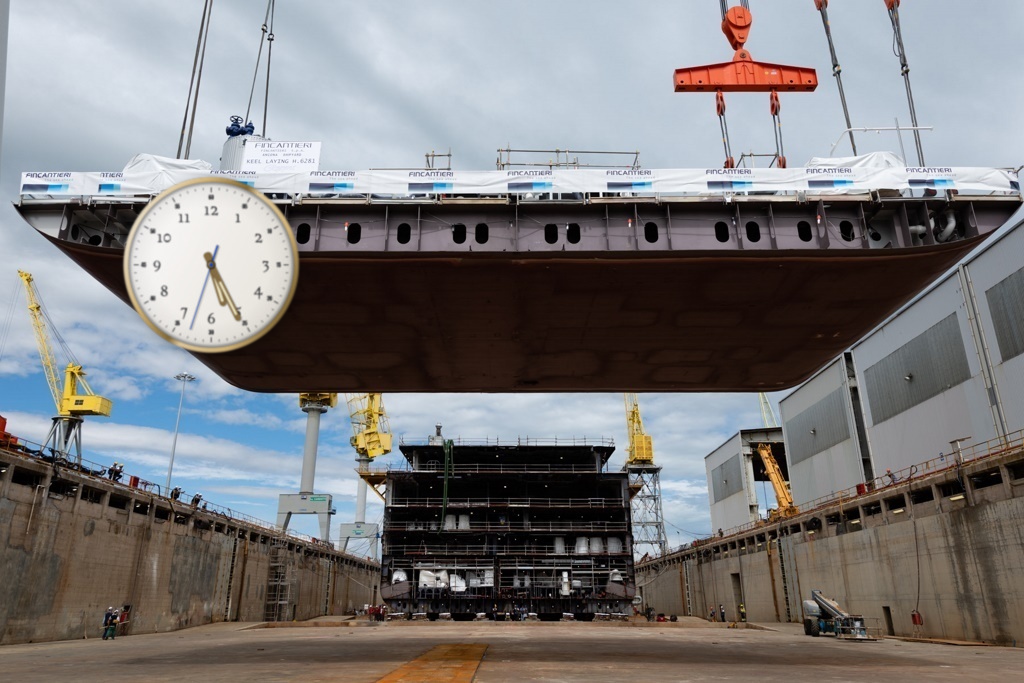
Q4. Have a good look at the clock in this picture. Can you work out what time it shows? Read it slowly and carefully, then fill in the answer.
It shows 5:25:33
